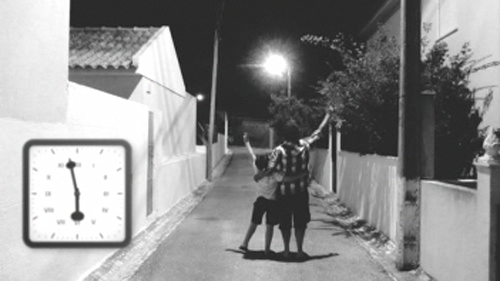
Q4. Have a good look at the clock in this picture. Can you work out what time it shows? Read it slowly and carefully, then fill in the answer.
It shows 5:58
